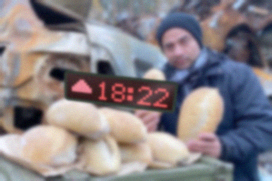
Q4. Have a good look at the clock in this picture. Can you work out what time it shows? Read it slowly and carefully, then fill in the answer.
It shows 18:22
